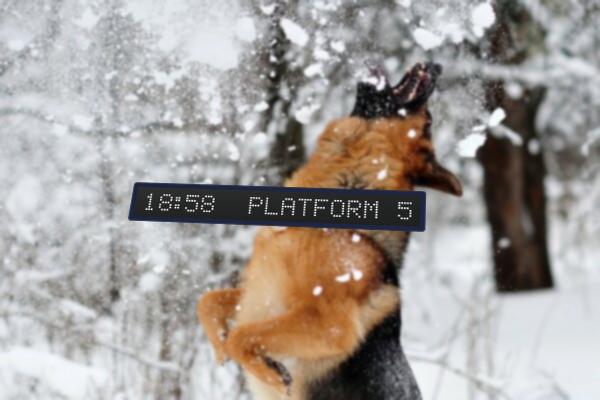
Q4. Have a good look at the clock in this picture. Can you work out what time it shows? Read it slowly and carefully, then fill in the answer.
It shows 18:58
